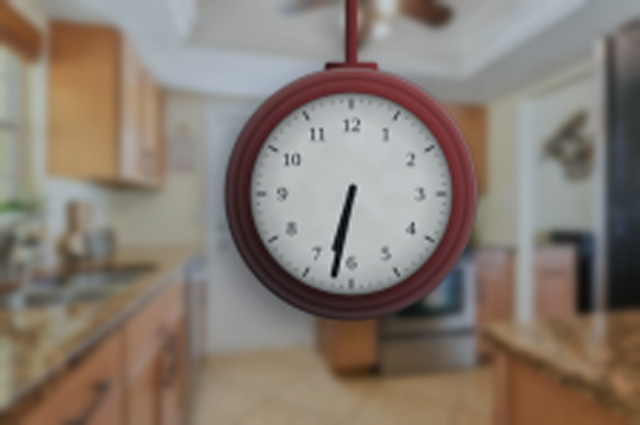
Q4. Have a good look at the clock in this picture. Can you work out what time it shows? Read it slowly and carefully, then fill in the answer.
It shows 6:32
